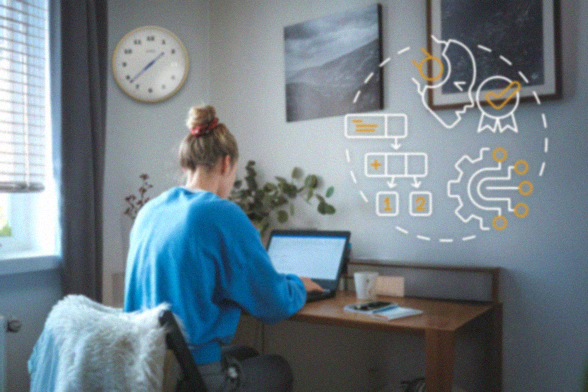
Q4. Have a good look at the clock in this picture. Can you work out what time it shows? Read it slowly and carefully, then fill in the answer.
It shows 1:38
